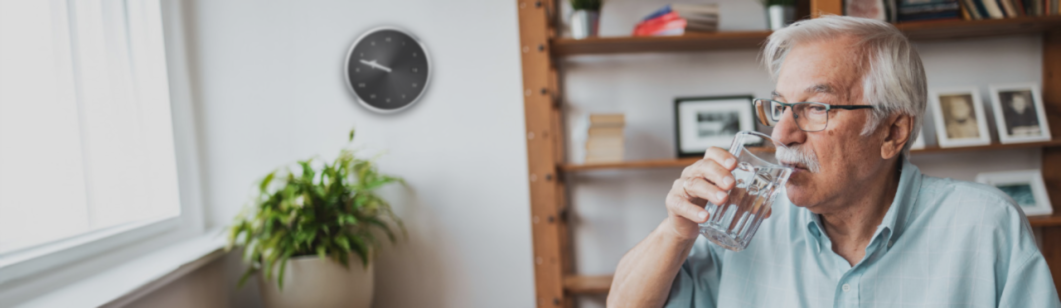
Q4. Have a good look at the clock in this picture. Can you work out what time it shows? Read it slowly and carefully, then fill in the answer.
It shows 9:48
